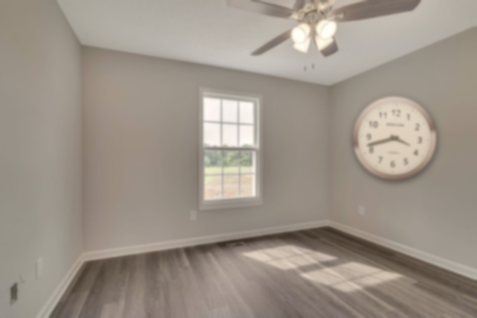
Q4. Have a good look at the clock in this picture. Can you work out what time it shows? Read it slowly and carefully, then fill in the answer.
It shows 3:42
